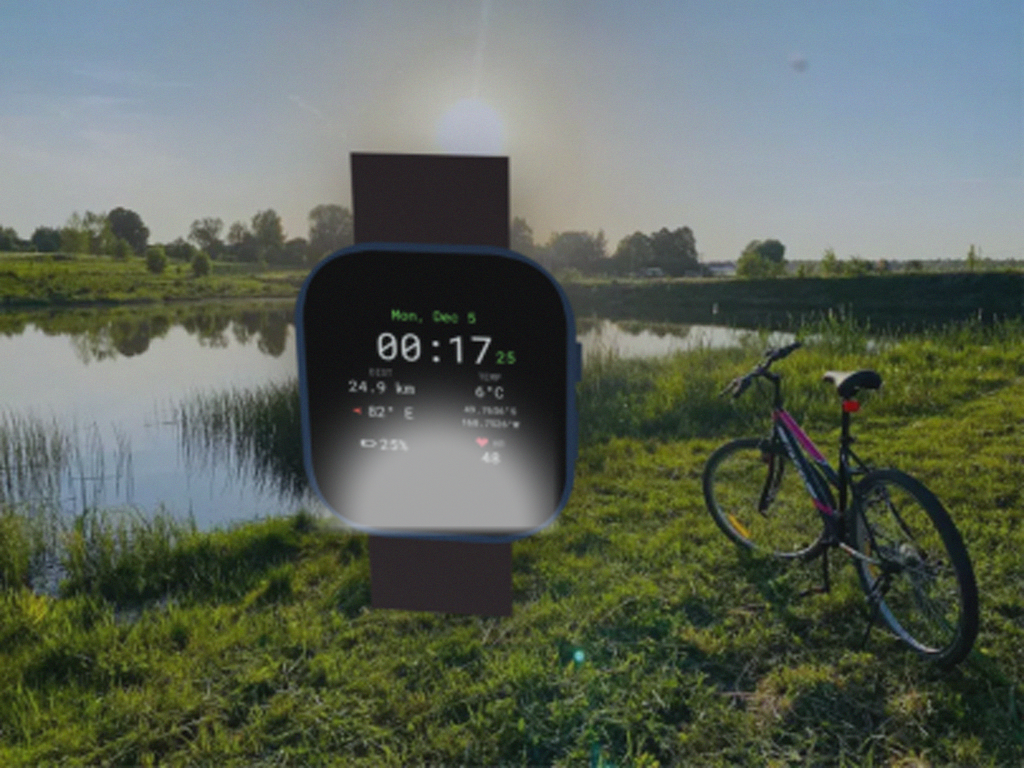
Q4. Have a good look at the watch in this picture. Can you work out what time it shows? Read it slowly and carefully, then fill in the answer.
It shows 0:17
